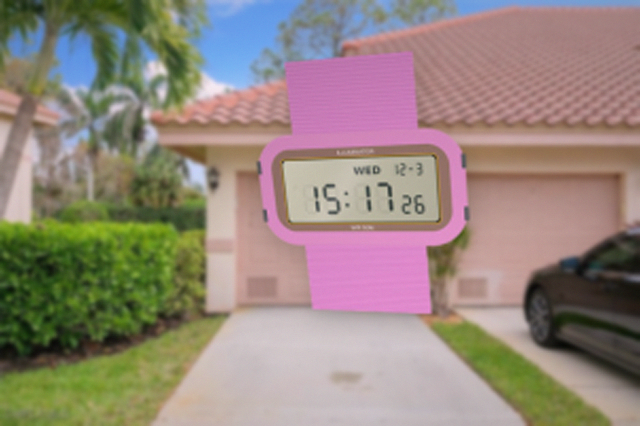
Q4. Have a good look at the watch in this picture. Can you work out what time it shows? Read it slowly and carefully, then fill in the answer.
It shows 15:17:26
